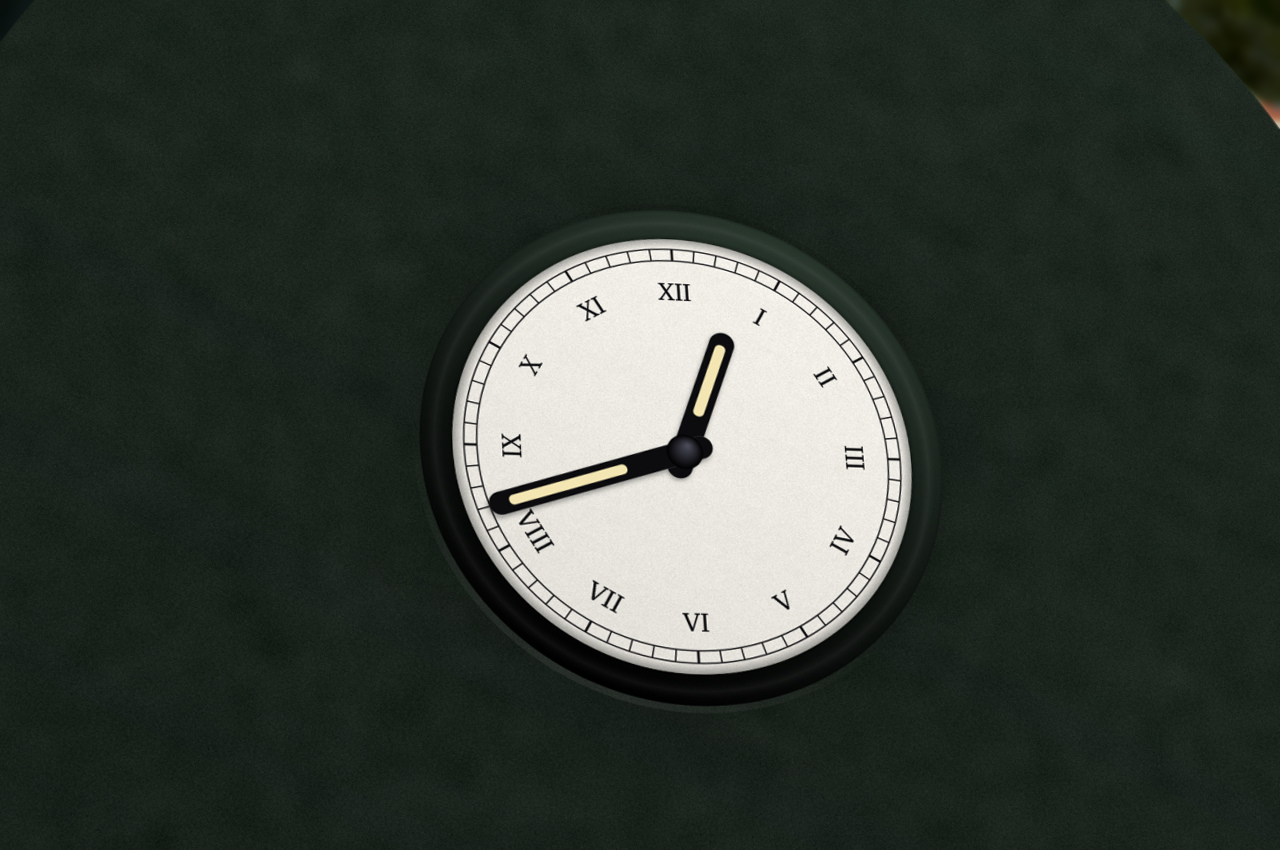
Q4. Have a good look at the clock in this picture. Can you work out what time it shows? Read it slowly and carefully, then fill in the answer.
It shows 12:42
